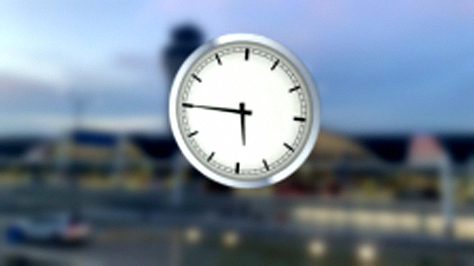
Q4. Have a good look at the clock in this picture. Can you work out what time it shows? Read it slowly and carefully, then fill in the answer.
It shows 5:45
